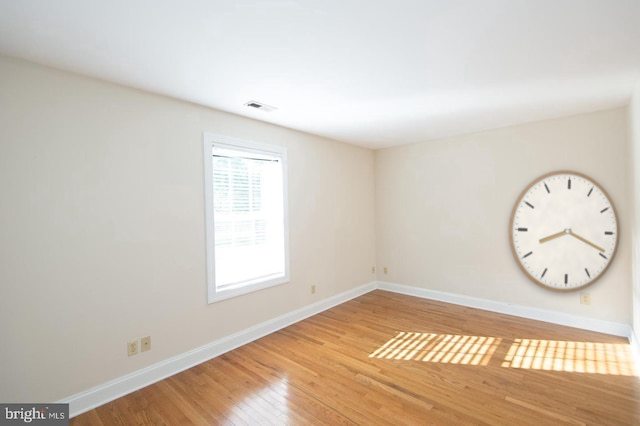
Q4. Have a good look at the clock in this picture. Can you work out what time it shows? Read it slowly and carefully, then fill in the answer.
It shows 8:19
